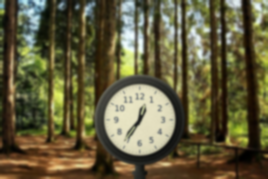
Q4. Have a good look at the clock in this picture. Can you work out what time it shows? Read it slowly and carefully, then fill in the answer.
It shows 12:36
